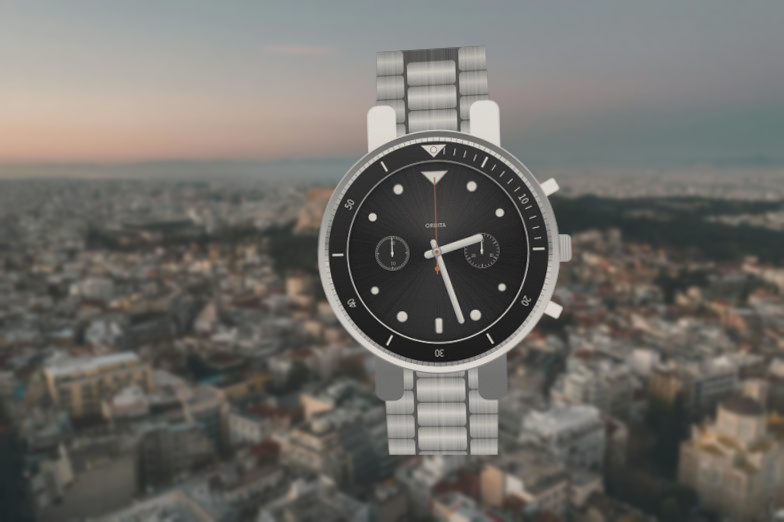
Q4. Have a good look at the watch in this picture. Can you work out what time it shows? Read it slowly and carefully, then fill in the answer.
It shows 2:27
